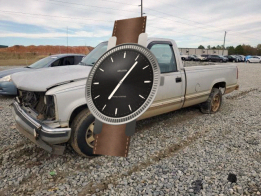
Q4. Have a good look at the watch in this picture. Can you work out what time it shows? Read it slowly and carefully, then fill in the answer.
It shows 7:06
